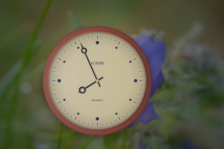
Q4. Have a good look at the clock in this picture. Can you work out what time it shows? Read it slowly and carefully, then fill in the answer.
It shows 7:56
